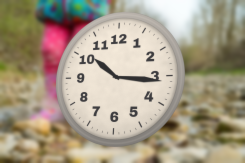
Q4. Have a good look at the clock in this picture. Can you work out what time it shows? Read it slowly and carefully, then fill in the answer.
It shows 10:16
